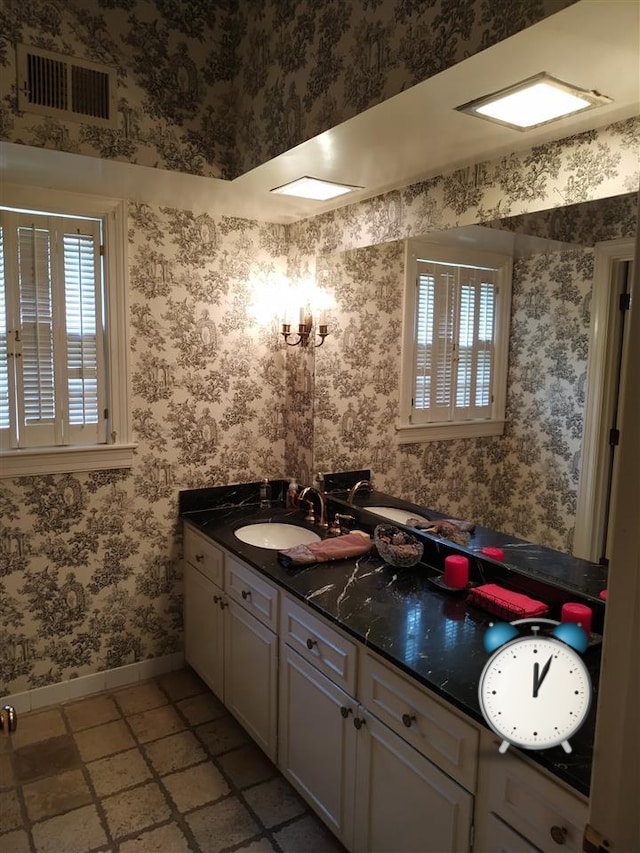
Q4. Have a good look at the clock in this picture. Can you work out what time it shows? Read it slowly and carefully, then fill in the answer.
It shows 12:04
